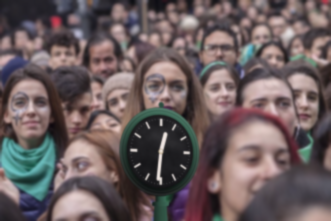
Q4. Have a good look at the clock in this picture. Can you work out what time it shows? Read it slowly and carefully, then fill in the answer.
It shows 12:31
